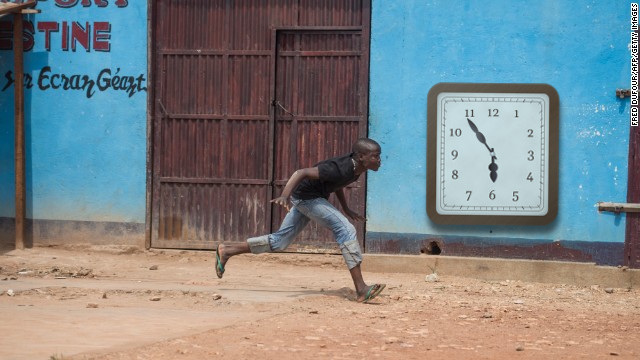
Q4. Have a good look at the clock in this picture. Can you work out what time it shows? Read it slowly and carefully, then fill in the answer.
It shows 5:54
